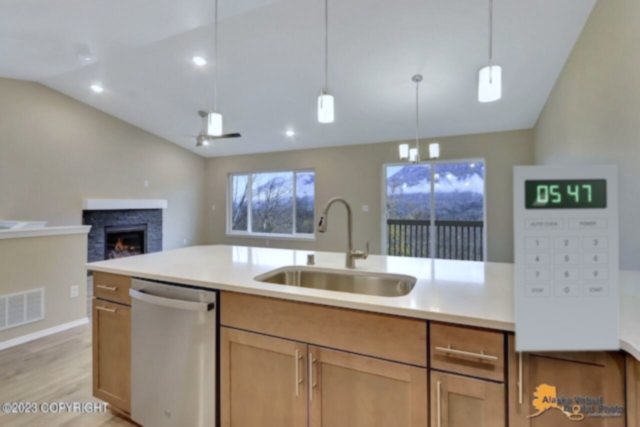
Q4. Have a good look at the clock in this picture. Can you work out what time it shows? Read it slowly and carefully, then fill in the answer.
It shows 5:47
